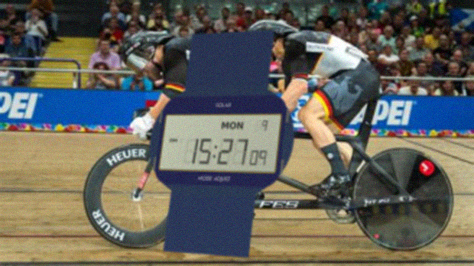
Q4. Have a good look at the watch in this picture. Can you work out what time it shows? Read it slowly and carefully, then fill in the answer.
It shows 15:27:09
